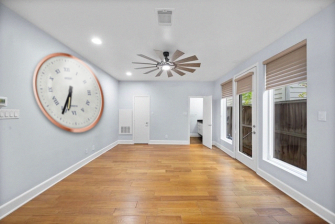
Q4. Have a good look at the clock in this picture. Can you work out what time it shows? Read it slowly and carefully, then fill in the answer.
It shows 6:35
